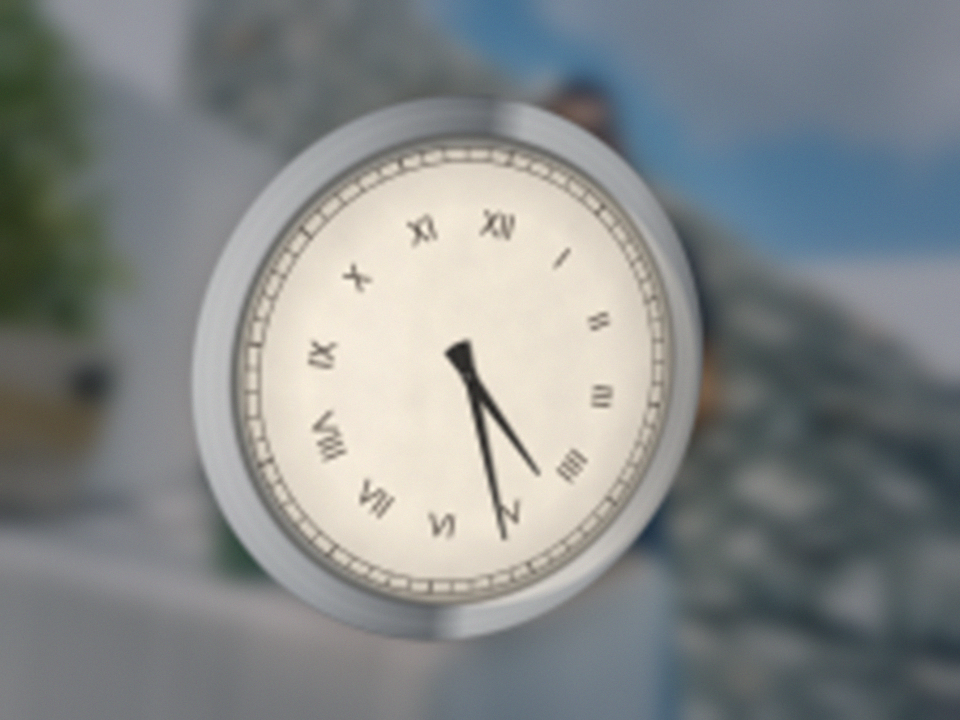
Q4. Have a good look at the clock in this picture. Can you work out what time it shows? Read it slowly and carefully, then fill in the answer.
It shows 4:26
